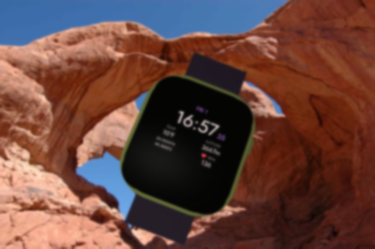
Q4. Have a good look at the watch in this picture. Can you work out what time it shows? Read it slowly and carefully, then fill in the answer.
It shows 16:57
